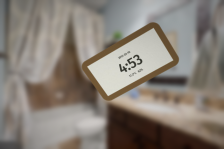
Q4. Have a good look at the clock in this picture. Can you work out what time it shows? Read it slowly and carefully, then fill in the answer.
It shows 4:53
